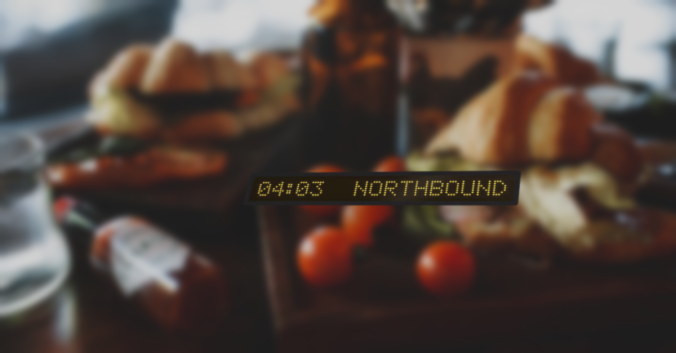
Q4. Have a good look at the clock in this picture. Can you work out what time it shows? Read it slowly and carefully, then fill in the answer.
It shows 4:03
